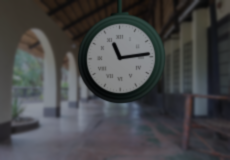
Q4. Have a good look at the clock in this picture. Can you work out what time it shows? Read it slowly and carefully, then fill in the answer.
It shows 11:14
